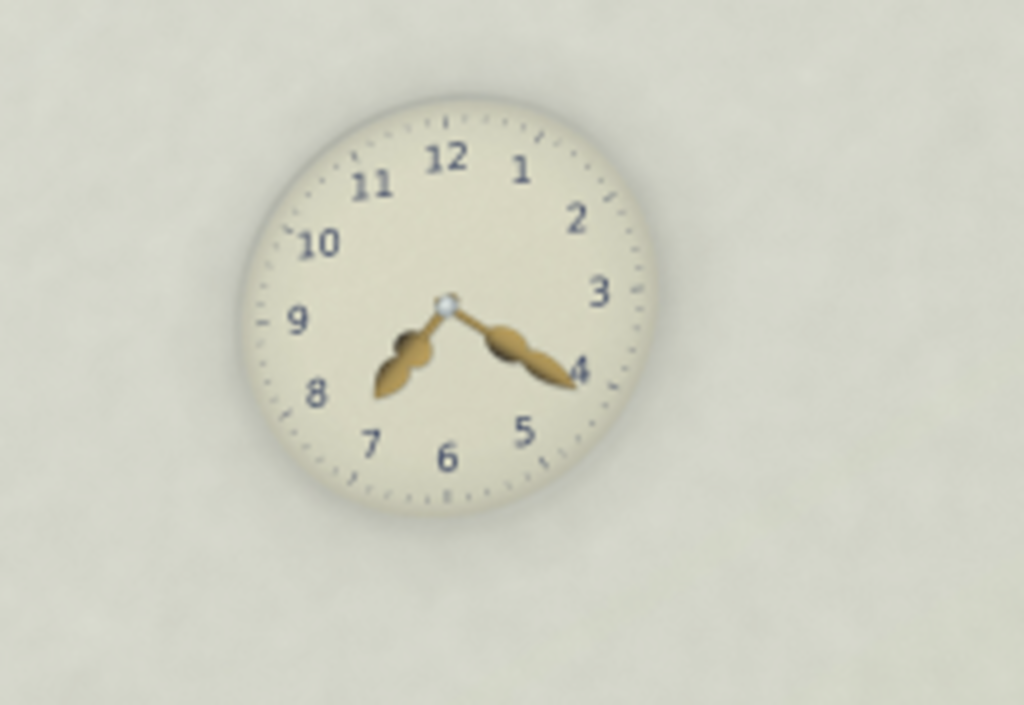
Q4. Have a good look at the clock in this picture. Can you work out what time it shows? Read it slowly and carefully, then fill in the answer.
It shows 7:21
